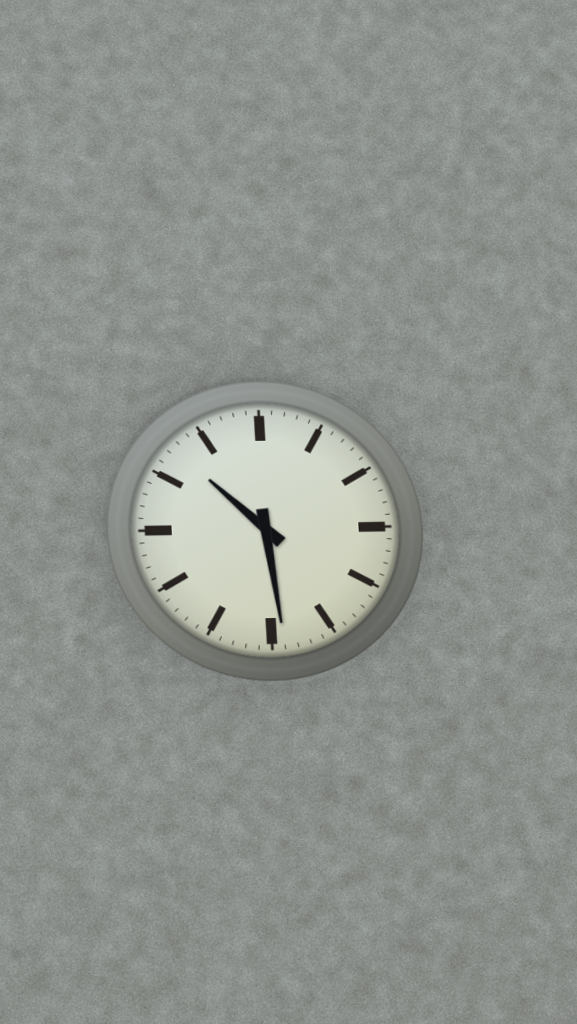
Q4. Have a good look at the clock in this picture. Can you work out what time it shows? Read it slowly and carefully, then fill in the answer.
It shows 10:29
